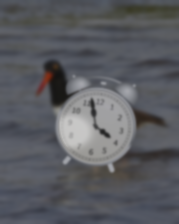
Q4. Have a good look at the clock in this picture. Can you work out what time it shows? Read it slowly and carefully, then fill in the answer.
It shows 3:57
